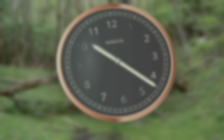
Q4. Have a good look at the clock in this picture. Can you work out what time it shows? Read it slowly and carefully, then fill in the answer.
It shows 10:22
